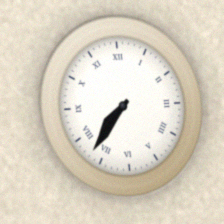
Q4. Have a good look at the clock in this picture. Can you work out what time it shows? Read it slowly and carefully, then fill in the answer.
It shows 7:37
